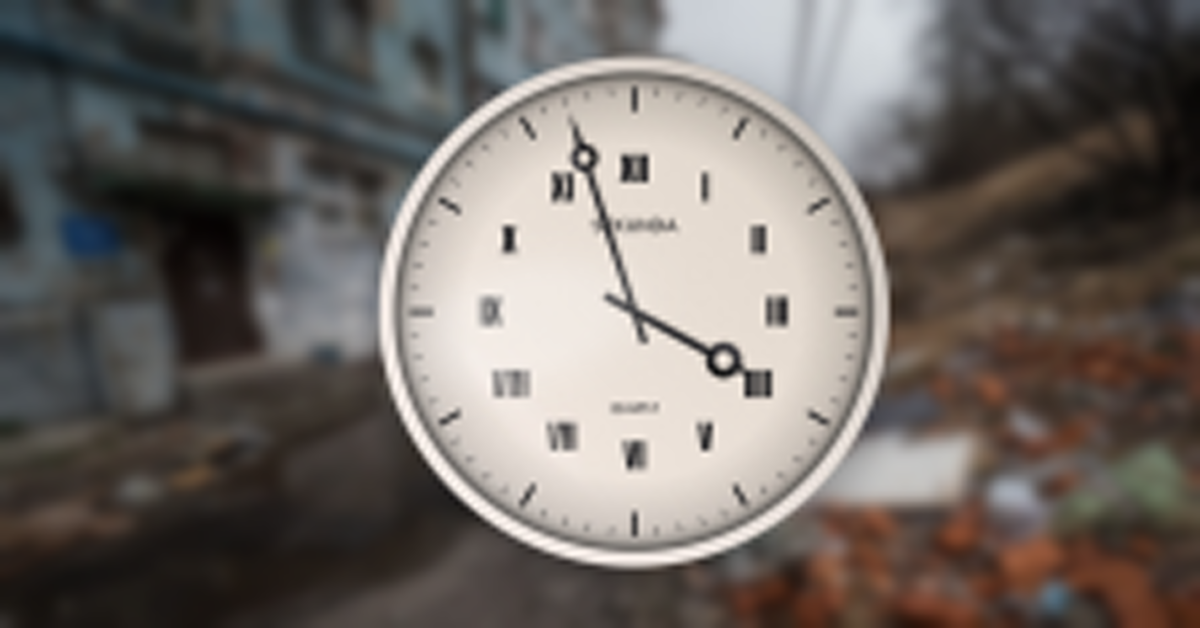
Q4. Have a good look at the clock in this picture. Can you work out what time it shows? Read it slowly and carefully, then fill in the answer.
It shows 3:57
